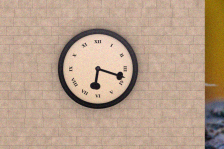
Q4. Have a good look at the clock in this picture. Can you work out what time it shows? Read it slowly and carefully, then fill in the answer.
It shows 6:18
